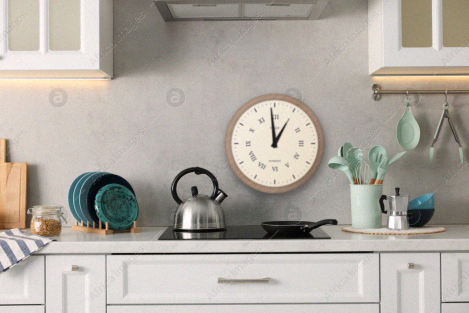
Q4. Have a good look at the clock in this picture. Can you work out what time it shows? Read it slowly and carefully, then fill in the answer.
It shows 12:59
